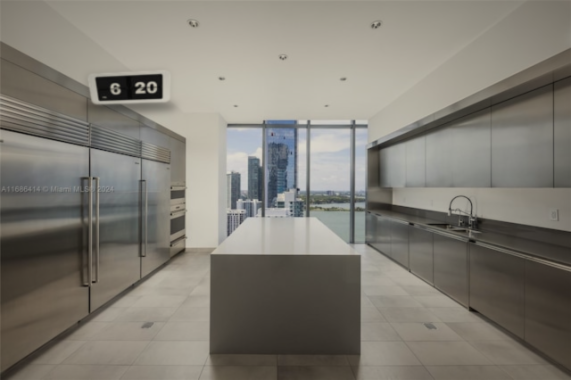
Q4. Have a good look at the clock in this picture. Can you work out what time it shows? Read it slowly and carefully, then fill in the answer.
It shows 6:20
